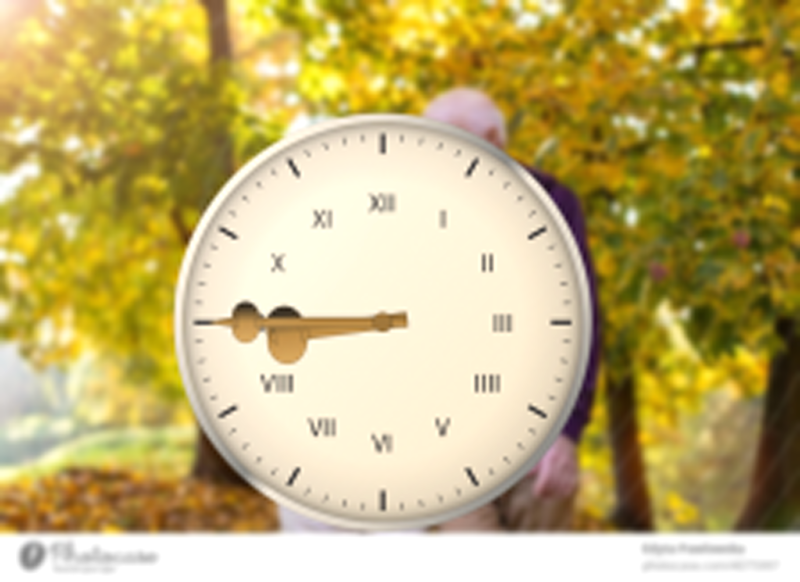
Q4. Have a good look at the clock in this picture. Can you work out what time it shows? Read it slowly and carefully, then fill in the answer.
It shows 8:45
